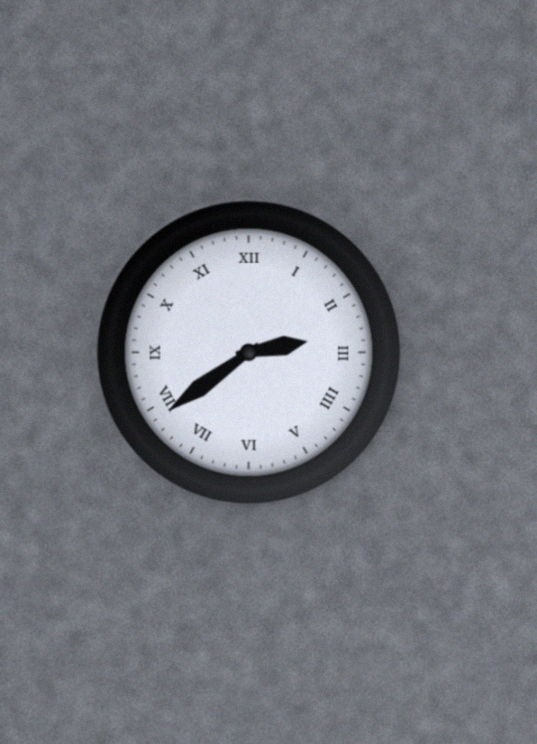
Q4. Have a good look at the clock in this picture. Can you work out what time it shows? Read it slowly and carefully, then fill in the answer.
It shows 2:39
